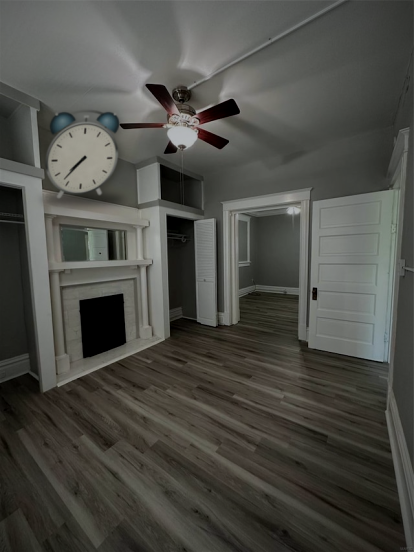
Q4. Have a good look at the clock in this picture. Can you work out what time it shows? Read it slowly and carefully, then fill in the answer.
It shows 7:37
